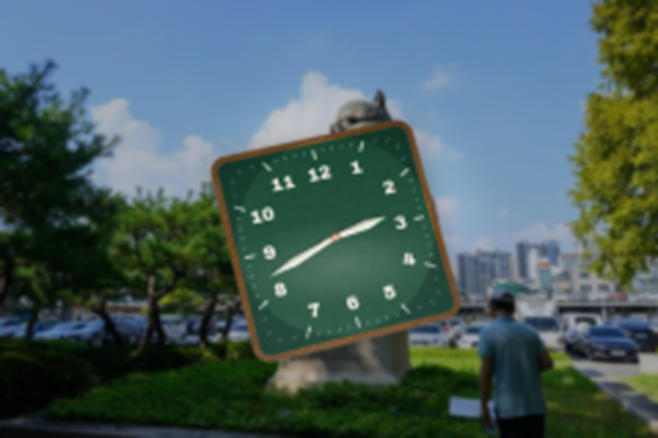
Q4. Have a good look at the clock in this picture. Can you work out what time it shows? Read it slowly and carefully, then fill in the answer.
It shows 2:42
